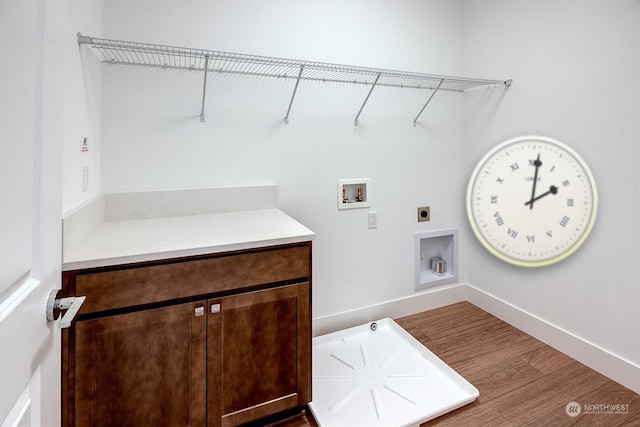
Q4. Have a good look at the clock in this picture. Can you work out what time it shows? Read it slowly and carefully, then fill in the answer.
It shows 2:01
